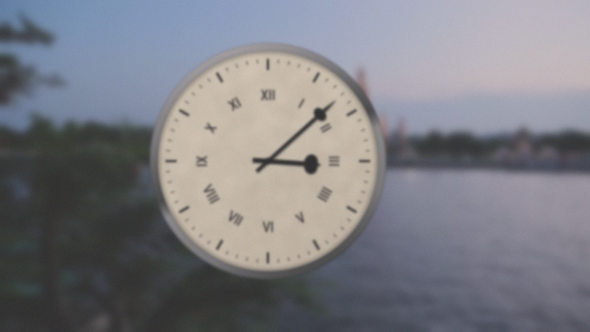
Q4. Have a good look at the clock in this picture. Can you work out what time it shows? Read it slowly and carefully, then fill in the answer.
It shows 3:08
